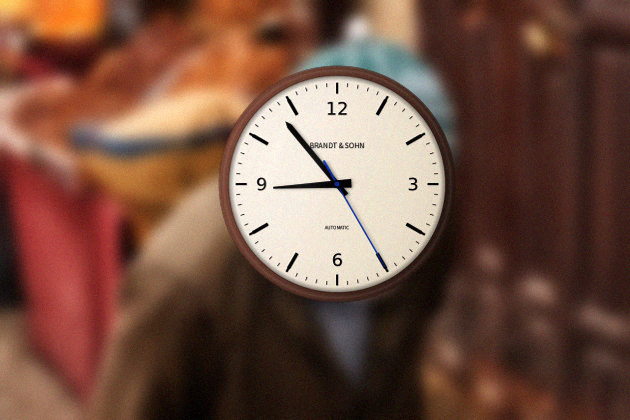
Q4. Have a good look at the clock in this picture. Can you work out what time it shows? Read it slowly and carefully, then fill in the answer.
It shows 8:53:25
